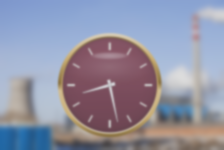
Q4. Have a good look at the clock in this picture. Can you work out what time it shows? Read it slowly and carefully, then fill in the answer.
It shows 8:28
